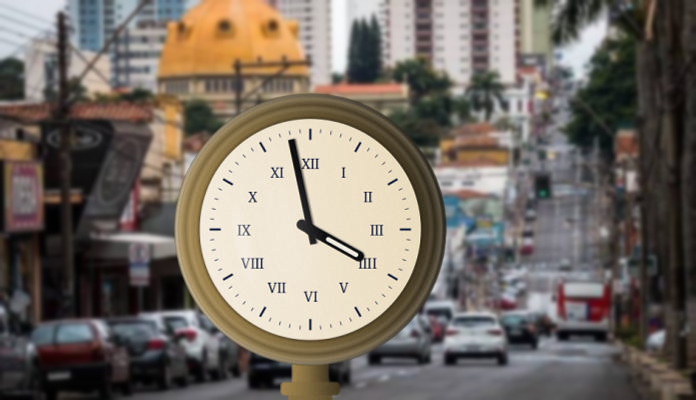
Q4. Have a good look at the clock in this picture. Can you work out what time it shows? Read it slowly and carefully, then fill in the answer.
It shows 3:58
